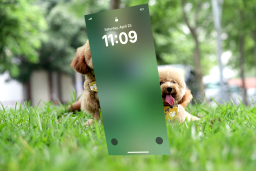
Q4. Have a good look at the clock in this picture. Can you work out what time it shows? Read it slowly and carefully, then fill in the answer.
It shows 11:09
